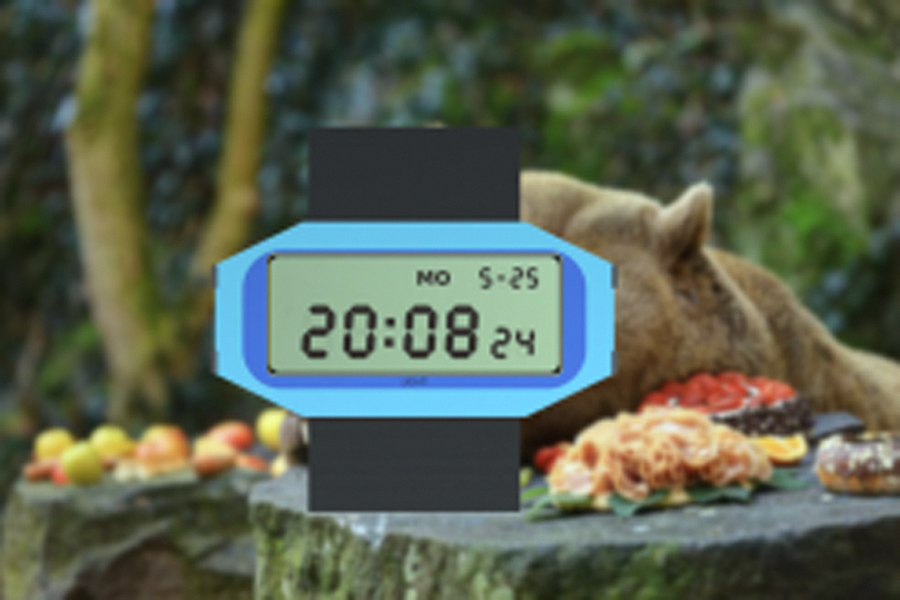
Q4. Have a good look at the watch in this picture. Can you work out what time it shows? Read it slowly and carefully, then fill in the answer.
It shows 20:08:24
